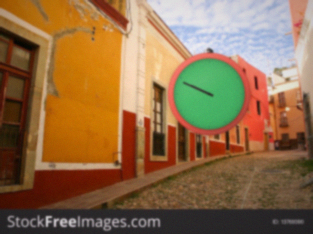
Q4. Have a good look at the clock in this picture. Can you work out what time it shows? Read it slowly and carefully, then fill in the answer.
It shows 9:49
